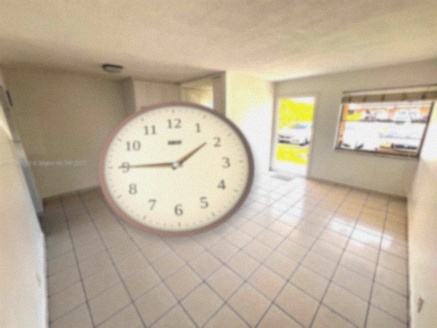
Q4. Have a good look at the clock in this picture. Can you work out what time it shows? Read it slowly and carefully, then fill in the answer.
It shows 1:45
